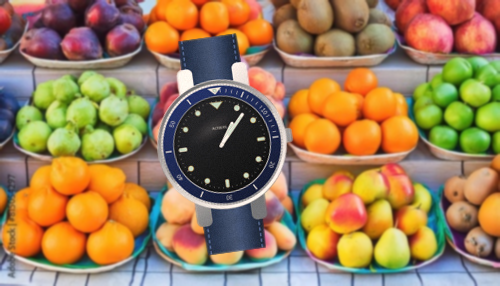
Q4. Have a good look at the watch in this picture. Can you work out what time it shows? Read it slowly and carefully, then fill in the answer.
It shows 1:07
